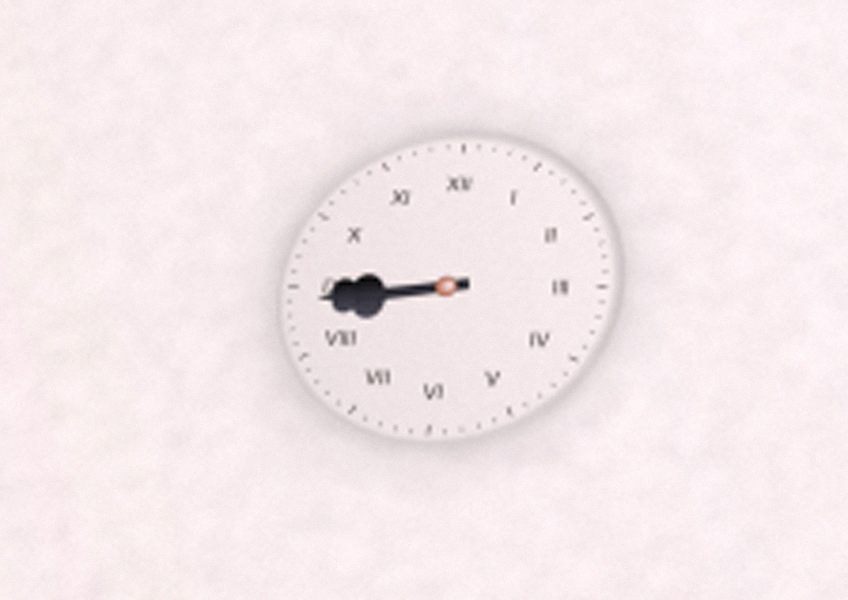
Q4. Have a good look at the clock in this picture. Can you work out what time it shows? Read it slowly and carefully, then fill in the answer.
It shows 8:44
